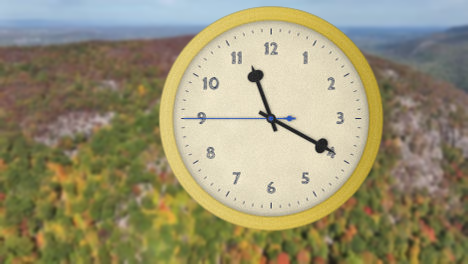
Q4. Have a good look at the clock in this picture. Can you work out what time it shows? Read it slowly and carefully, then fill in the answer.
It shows 11:19:45
